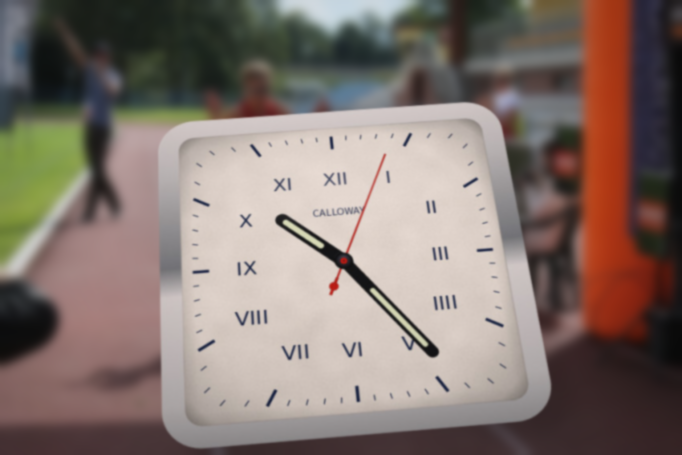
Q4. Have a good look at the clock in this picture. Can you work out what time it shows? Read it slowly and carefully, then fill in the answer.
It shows 10:24:04
